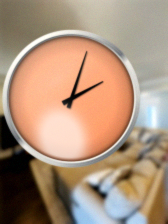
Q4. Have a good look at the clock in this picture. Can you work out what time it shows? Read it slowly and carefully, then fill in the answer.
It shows 2:03
